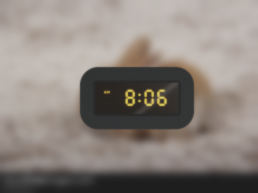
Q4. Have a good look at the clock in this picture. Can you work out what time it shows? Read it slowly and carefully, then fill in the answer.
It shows 8:06
